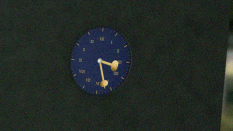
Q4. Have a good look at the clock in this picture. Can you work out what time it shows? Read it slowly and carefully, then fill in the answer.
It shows 3:27
